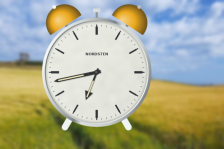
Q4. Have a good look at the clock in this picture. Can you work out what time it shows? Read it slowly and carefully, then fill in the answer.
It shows 6:43
